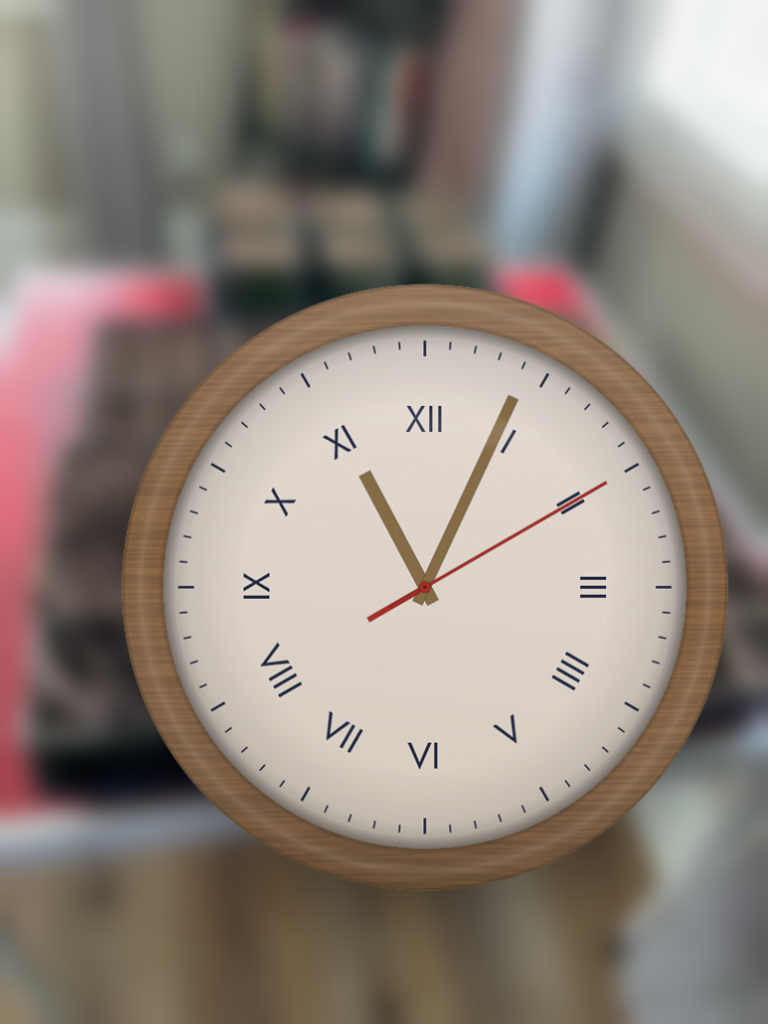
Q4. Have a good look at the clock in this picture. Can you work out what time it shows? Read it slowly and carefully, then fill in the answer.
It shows 11:04:10
